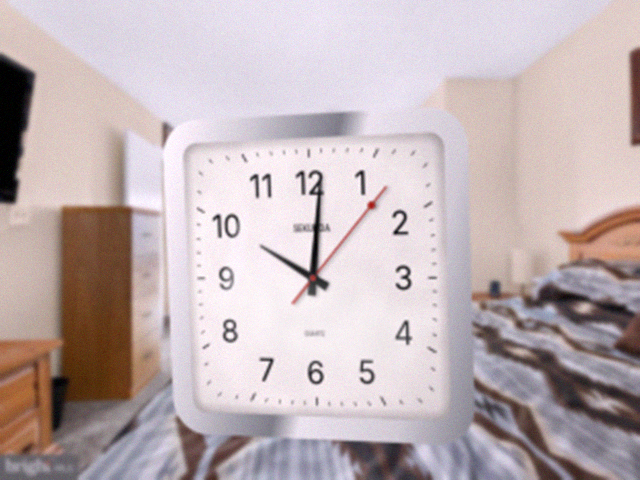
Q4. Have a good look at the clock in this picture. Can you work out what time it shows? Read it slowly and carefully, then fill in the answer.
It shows 10:01:07
